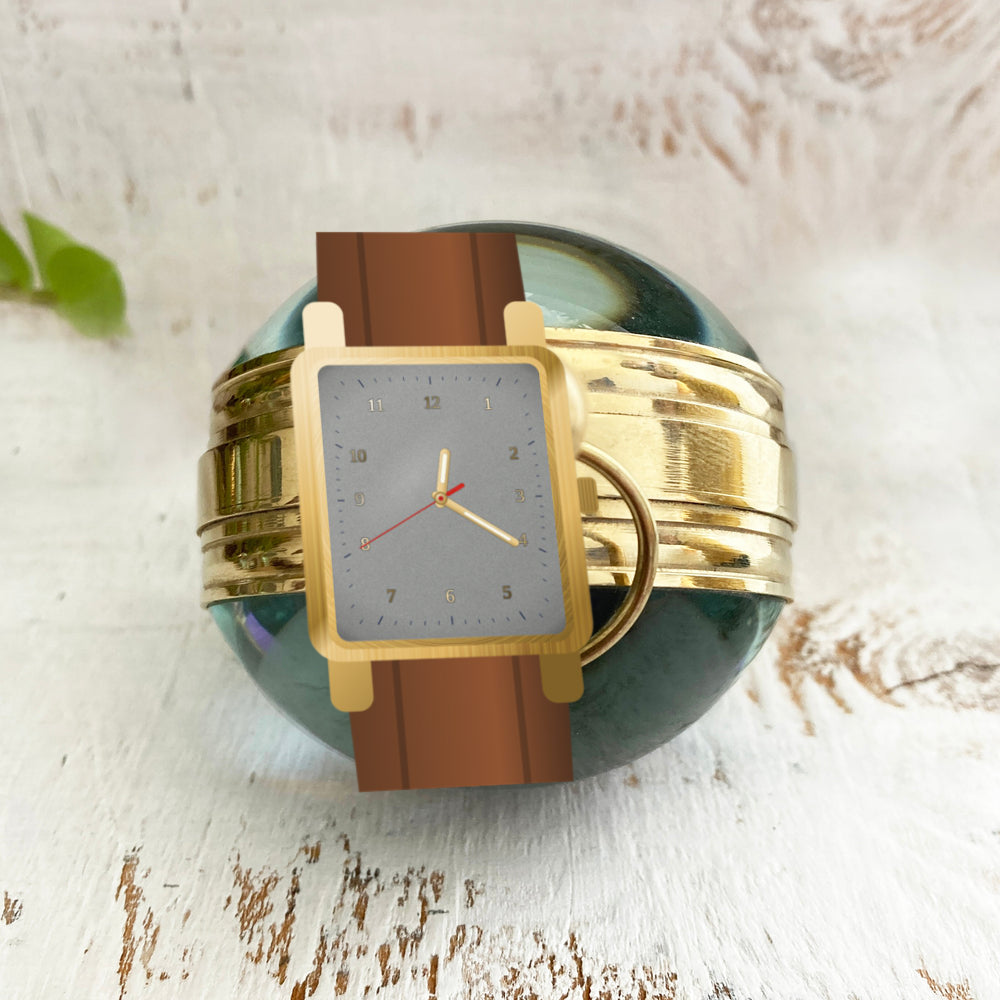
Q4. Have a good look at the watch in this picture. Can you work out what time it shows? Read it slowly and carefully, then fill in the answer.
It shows 12:20:40
